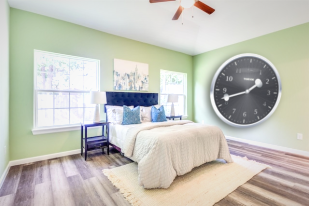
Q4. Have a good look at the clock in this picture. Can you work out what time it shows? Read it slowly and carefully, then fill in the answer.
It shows 1:42
